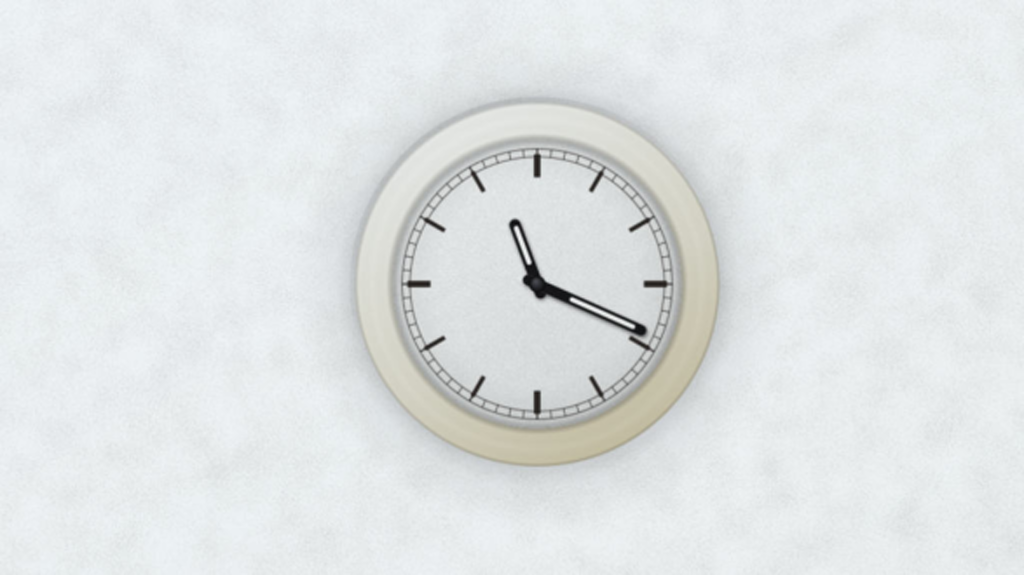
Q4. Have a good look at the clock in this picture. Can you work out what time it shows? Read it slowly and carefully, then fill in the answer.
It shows 11:19
